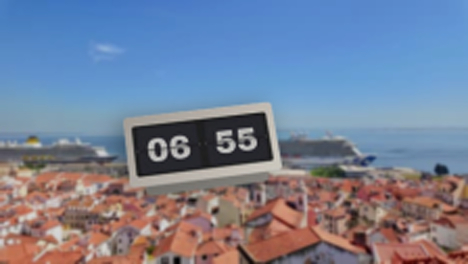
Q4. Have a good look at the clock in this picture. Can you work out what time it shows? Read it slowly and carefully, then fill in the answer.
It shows 6:55
